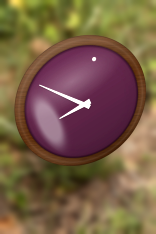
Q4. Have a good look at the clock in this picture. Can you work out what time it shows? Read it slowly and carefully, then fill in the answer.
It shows 7:48
